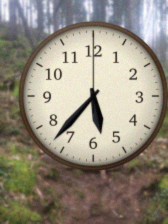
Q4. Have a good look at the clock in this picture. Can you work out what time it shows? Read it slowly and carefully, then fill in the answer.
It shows 5:37:00
